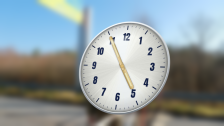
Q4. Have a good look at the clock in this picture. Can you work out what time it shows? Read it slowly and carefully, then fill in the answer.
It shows 4:55
